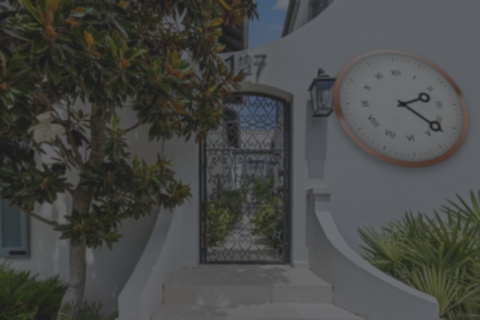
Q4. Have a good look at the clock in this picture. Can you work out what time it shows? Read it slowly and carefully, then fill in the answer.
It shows 2:22
